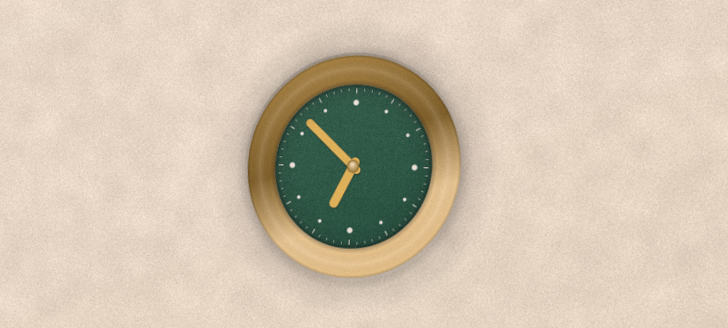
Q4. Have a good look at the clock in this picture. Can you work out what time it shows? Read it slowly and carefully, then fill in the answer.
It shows 6:52
